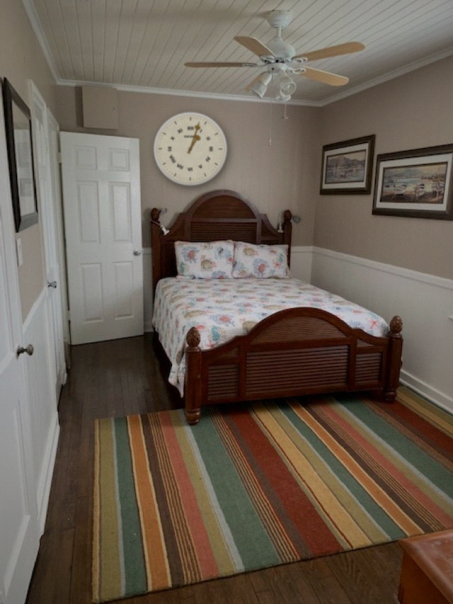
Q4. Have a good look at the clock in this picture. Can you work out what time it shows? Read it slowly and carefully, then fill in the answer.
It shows 1:03
